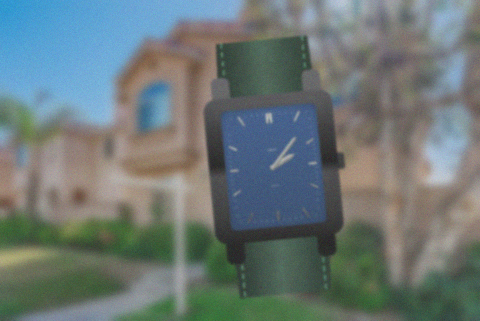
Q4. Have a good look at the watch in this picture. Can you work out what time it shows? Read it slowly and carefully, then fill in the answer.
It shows 2:07
